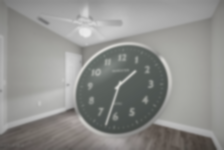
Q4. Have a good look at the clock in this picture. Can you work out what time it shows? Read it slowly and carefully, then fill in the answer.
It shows 1:32
